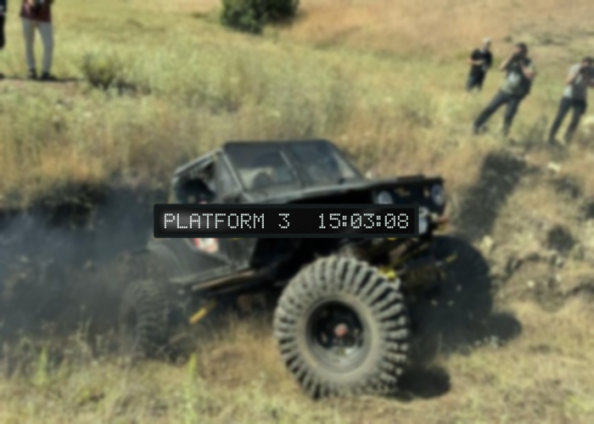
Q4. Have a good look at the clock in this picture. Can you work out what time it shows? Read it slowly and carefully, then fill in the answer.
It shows 15:03:08
